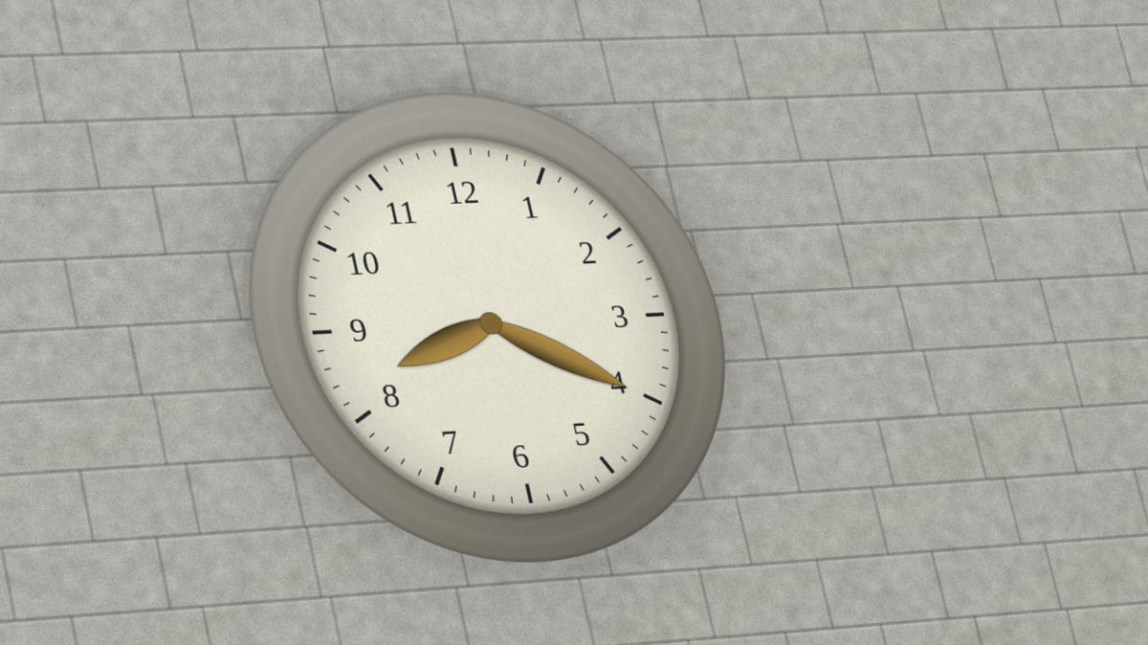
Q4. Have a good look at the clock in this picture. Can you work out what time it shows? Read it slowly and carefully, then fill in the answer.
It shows 8:20
